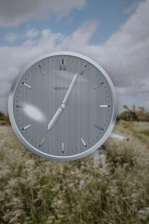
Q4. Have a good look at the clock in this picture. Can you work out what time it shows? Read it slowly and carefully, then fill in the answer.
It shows 7:04
